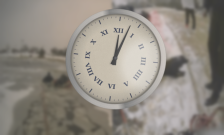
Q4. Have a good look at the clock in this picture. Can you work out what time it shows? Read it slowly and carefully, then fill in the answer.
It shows 12:03
